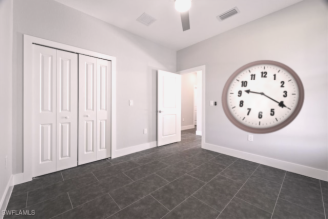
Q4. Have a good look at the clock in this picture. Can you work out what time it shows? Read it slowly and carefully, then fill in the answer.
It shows 9:20
